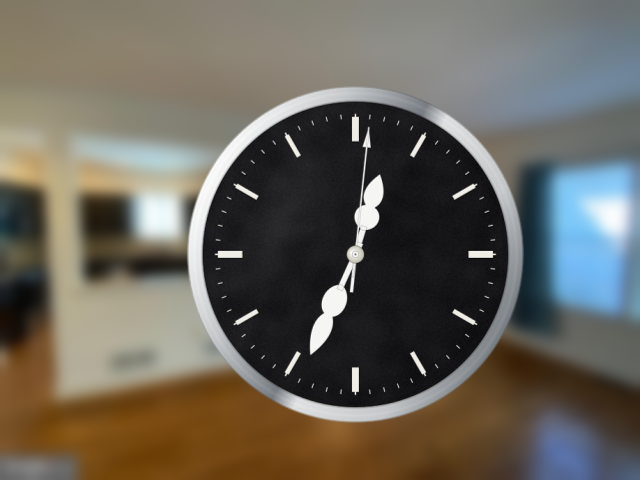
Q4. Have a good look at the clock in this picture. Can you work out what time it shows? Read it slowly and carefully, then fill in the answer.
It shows 12:34:01
